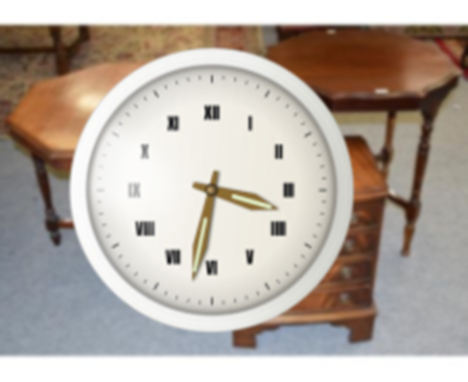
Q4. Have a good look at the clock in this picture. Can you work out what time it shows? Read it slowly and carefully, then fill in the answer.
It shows 3:32
